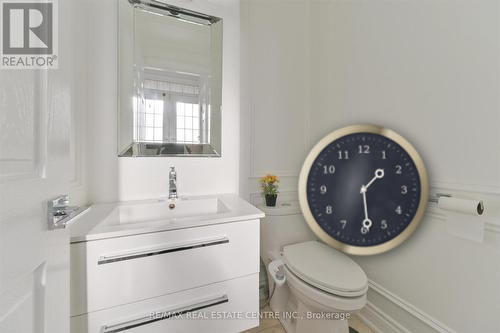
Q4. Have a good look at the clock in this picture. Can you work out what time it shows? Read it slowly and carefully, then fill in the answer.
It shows 1:29
